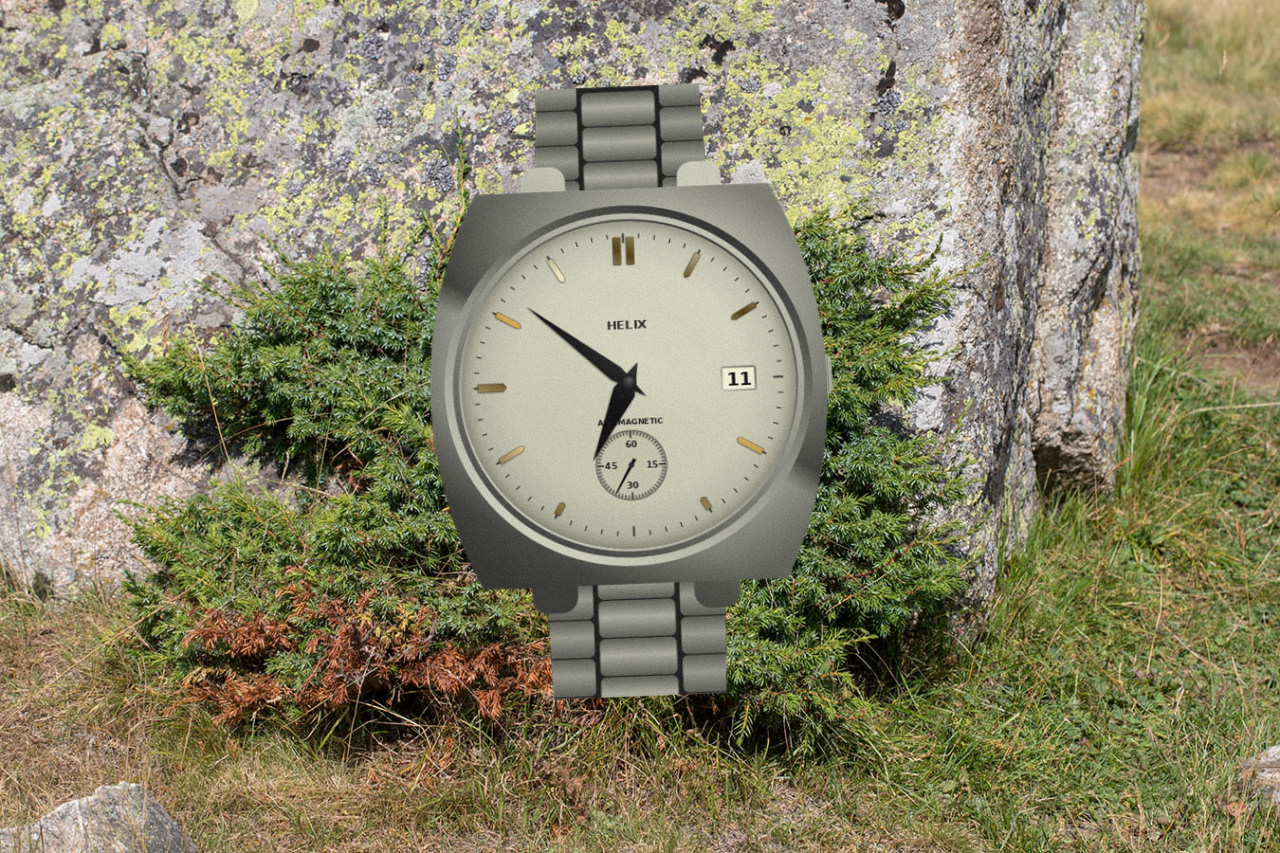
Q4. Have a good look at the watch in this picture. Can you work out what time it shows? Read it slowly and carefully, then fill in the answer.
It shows 6:51:35
